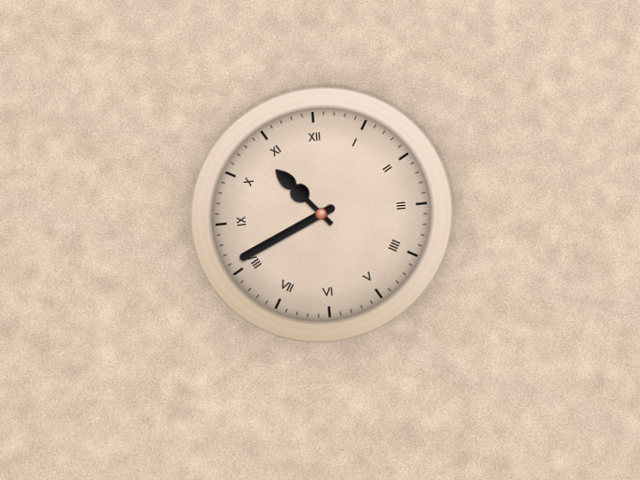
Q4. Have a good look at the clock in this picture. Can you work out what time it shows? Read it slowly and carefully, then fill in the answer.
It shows 10:41
